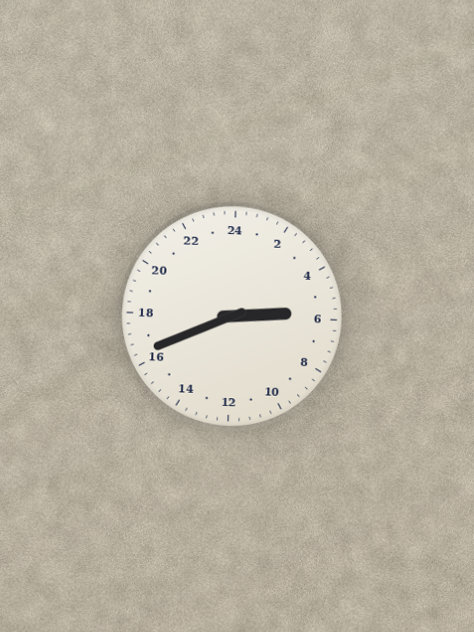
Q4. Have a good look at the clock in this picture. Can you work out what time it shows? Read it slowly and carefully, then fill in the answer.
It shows 5:41
